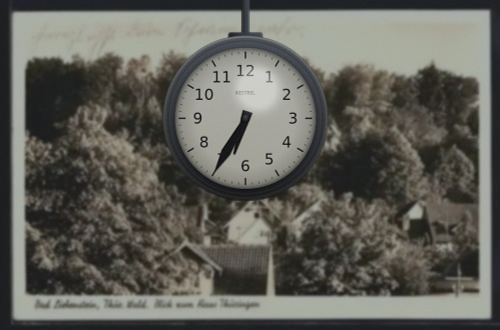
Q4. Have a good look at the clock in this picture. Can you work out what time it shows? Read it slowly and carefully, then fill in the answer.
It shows 6:35
